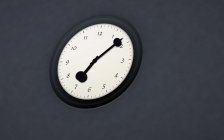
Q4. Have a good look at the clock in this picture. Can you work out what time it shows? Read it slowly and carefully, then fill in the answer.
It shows 7:08
